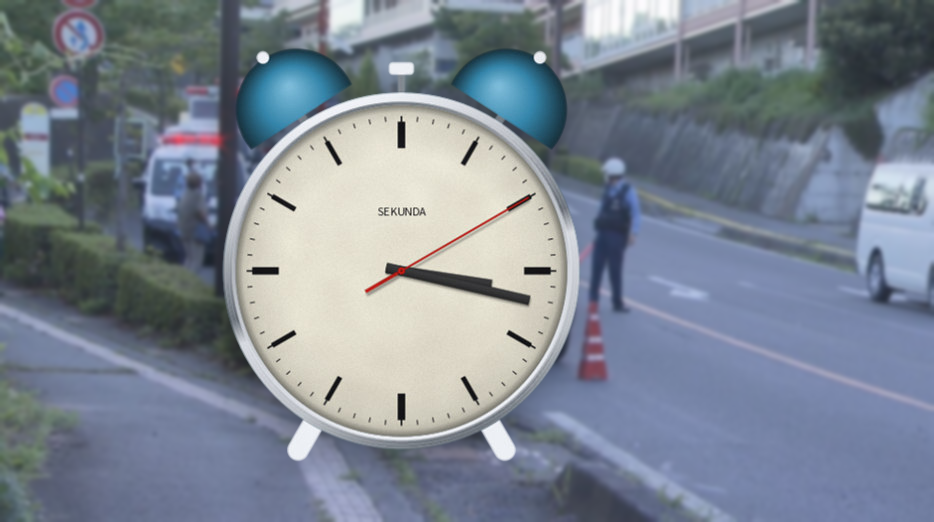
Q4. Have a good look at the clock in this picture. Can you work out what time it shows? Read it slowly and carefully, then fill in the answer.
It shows 3:17:10
